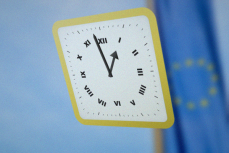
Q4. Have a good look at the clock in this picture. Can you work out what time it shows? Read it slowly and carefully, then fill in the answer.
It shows 12:58
